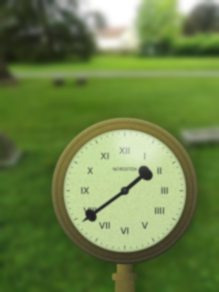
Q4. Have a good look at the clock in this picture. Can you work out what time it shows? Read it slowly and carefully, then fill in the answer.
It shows 1:39
